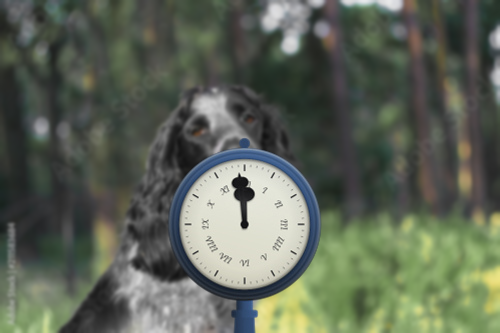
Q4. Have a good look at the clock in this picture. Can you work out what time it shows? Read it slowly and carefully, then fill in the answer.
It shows 11:59
